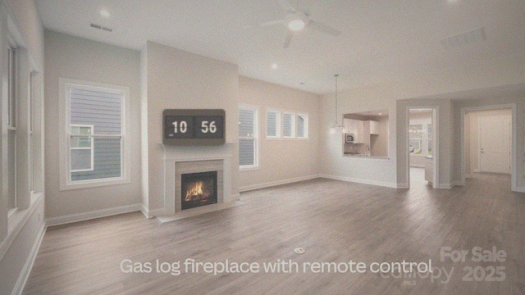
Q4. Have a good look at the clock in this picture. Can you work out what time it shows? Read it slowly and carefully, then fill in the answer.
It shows 10:56
